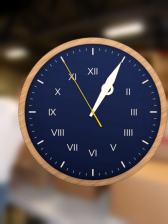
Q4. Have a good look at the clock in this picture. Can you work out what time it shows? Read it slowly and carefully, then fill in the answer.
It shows 1:04:55
